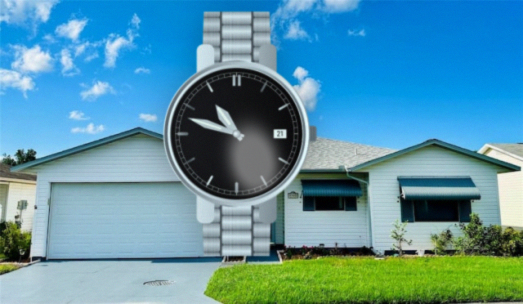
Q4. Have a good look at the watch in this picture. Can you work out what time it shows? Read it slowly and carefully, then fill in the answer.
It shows 10:48
